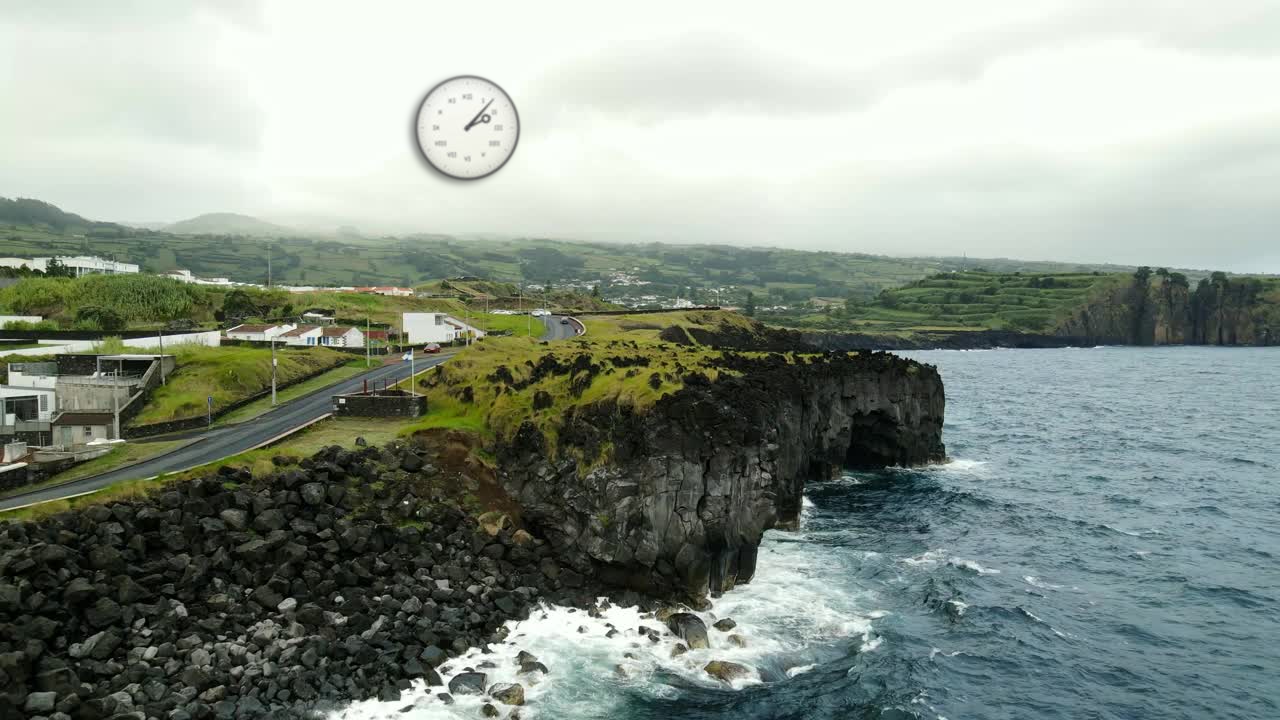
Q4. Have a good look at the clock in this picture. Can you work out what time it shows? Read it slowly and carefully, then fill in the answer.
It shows 2:07
